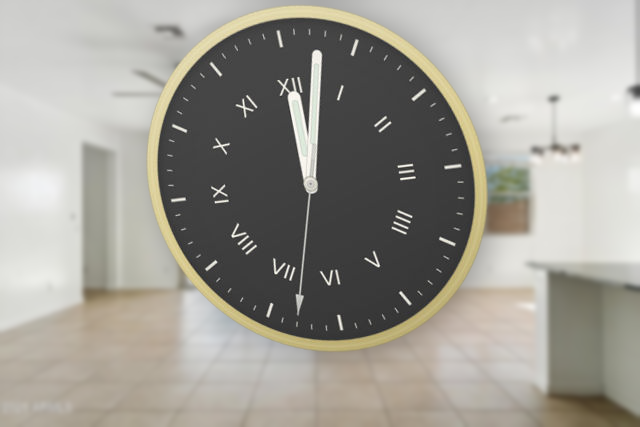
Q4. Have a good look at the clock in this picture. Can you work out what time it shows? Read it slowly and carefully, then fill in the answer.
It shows 12:02:33
